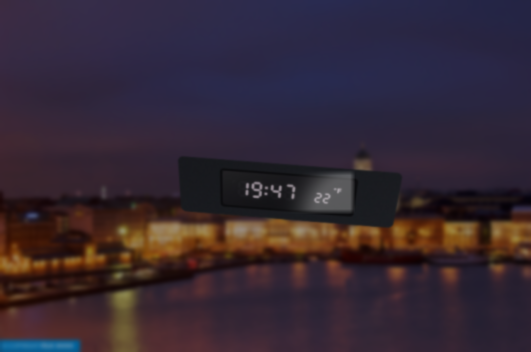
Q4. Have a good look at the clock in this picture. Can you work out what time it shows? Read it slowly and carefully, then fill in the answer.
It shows 19:47
